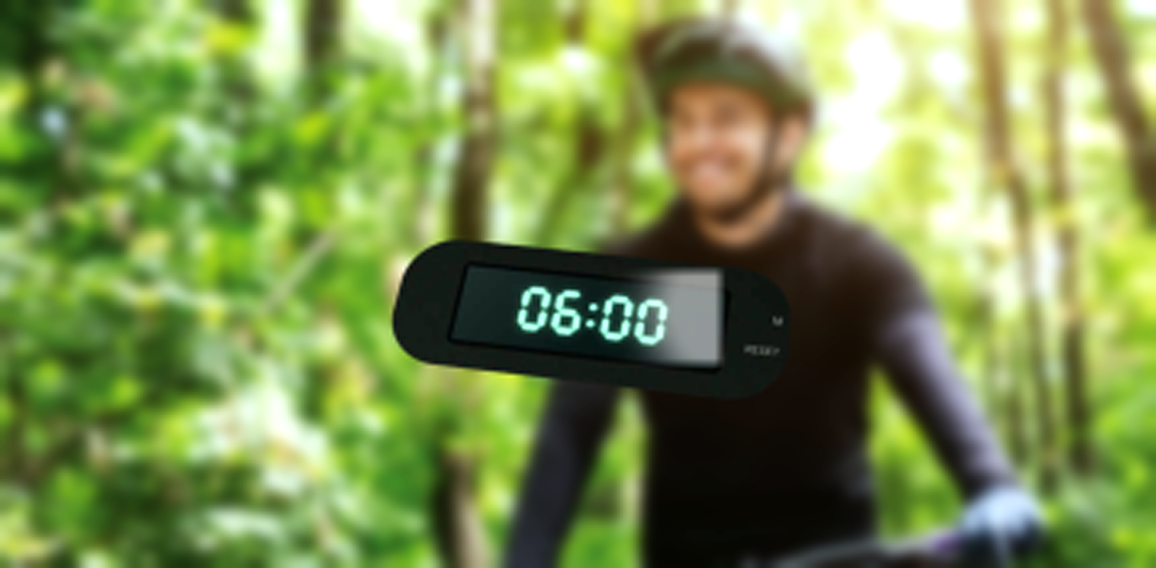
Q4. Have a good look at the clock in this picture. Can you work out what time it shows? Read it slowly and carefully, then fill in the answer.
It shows 6:00
